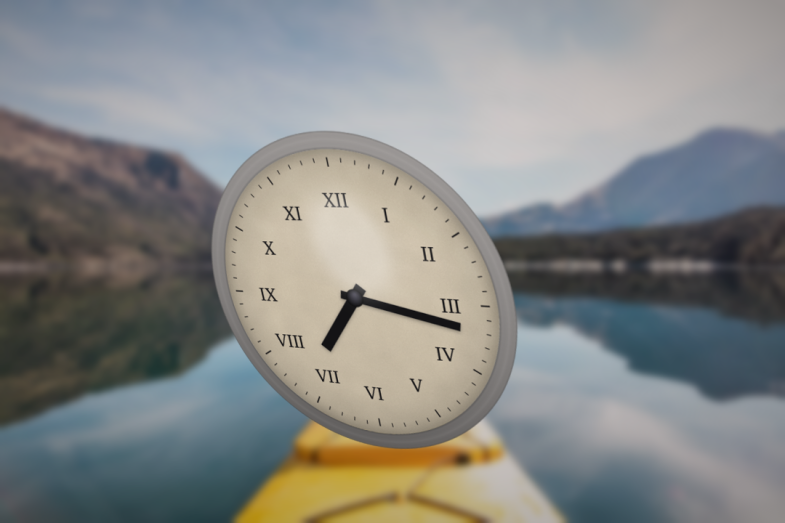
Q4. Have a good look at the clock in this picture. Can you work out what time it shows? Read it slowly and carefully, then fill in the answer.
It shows 7:17
